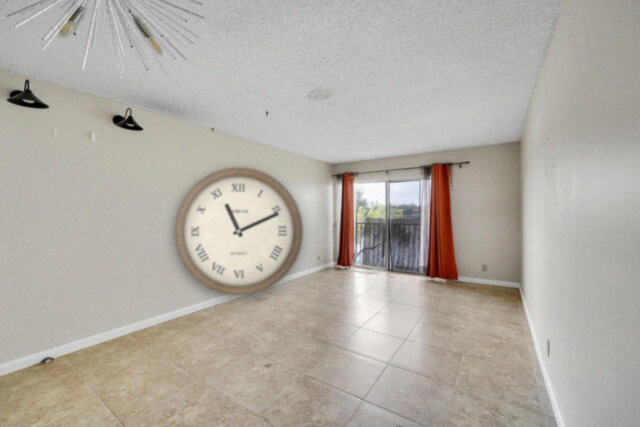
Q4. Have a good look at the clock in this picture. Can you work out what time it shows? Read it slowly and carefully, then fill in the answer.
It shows 11:11
